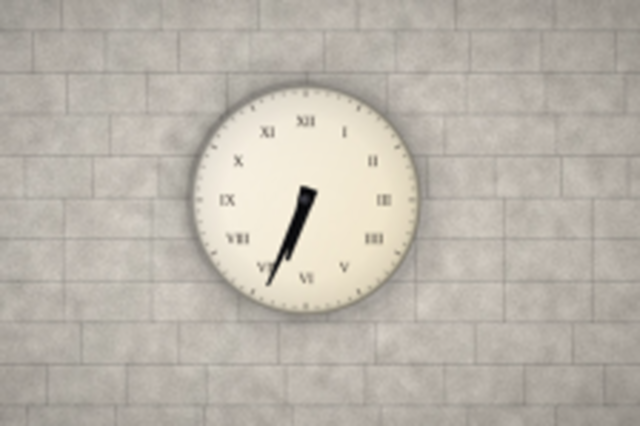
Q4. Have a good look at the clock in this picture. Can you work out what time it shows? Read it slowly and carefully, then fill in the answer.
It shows 6:34
